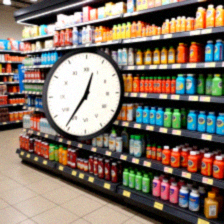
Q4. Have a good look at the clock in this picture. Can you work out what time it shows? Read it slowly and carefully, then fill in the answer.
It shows 12:36
